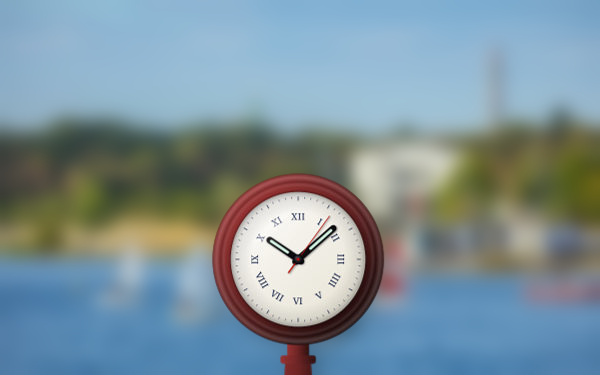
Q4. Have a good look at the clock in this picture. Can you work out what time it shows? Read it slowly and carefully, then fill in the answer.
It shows 10:08:06
